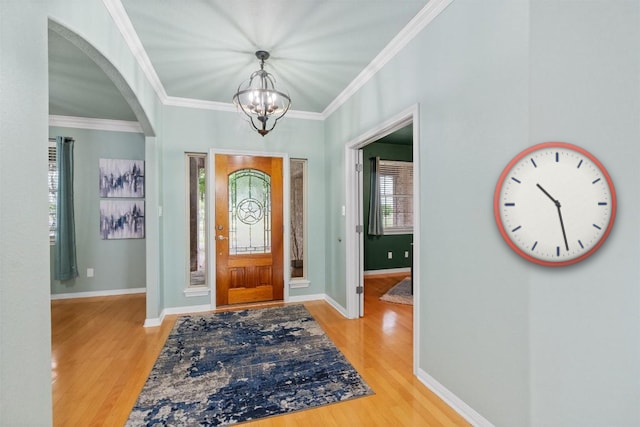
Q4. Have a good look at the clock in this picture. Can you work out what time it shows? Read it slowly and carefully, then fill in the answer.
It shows 10:28
